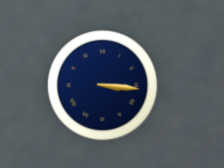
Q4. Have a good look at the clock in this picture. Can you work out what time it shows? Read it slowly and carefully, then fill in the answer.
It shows 3:16
